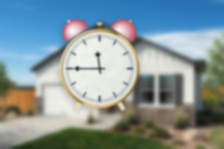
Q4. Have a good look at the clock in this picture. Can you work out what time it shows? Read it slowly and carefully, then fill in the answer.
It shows 11:45
